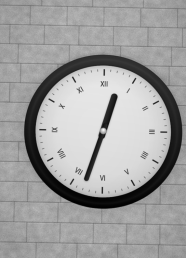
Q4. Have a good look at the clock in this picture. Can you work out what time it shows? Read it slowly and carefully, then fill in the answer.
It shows 12:33
